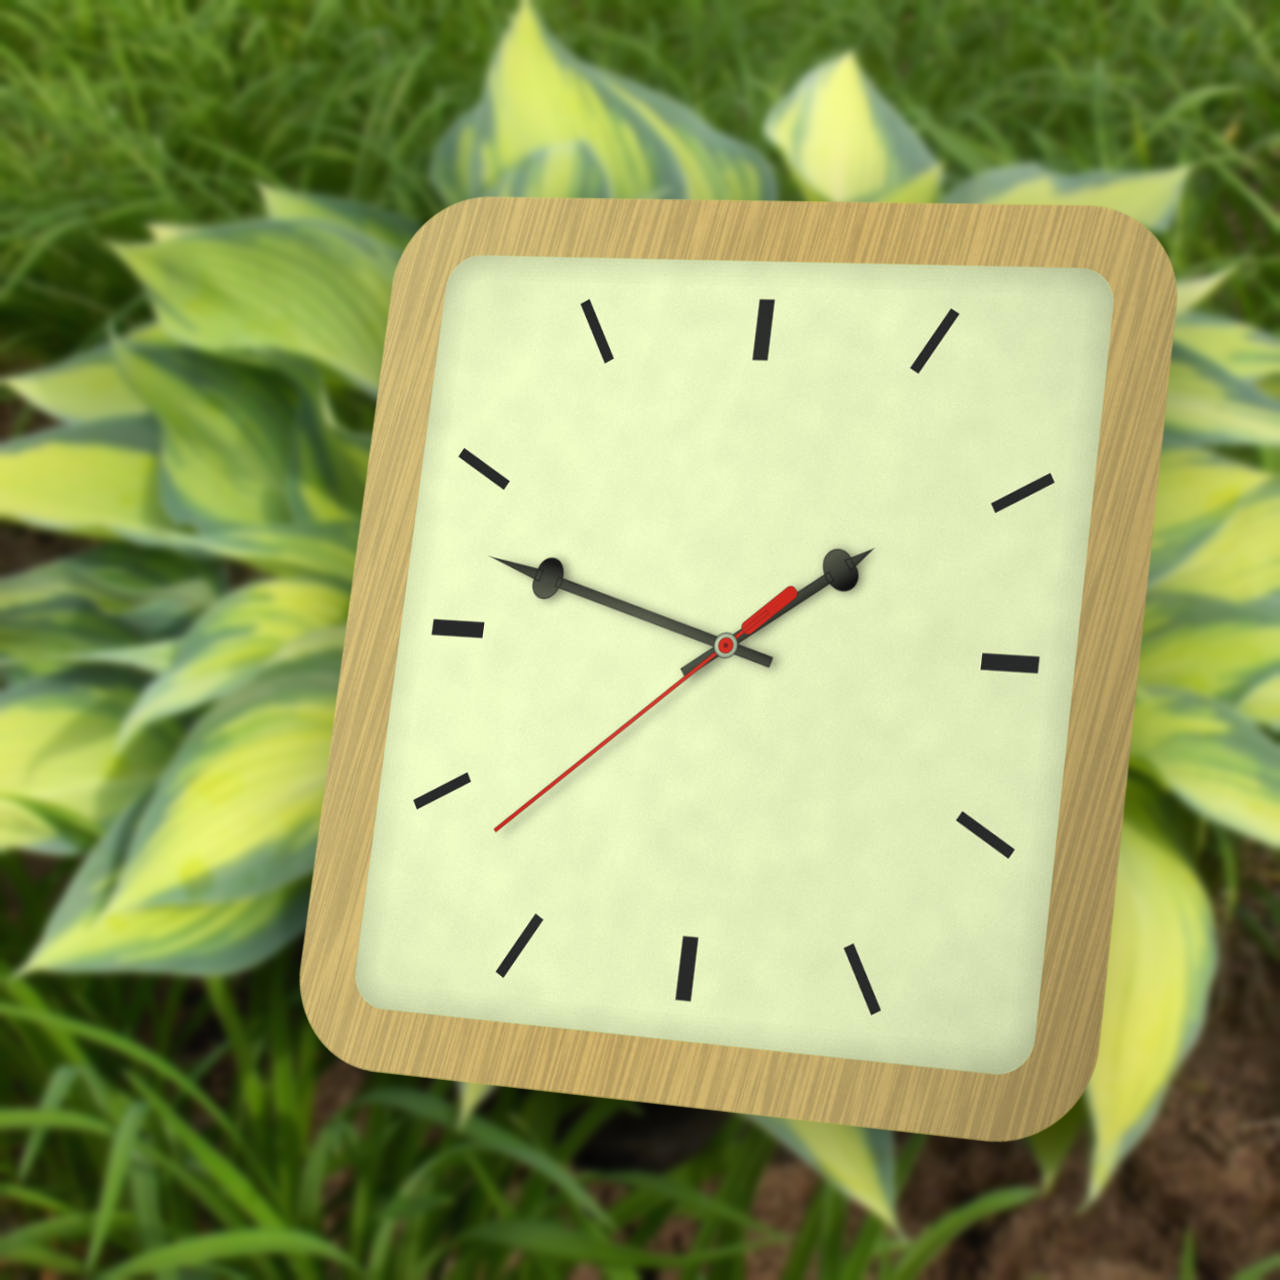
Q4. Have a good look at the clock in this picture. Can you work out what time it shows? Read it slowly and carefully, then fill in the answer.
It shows 1:47:38
